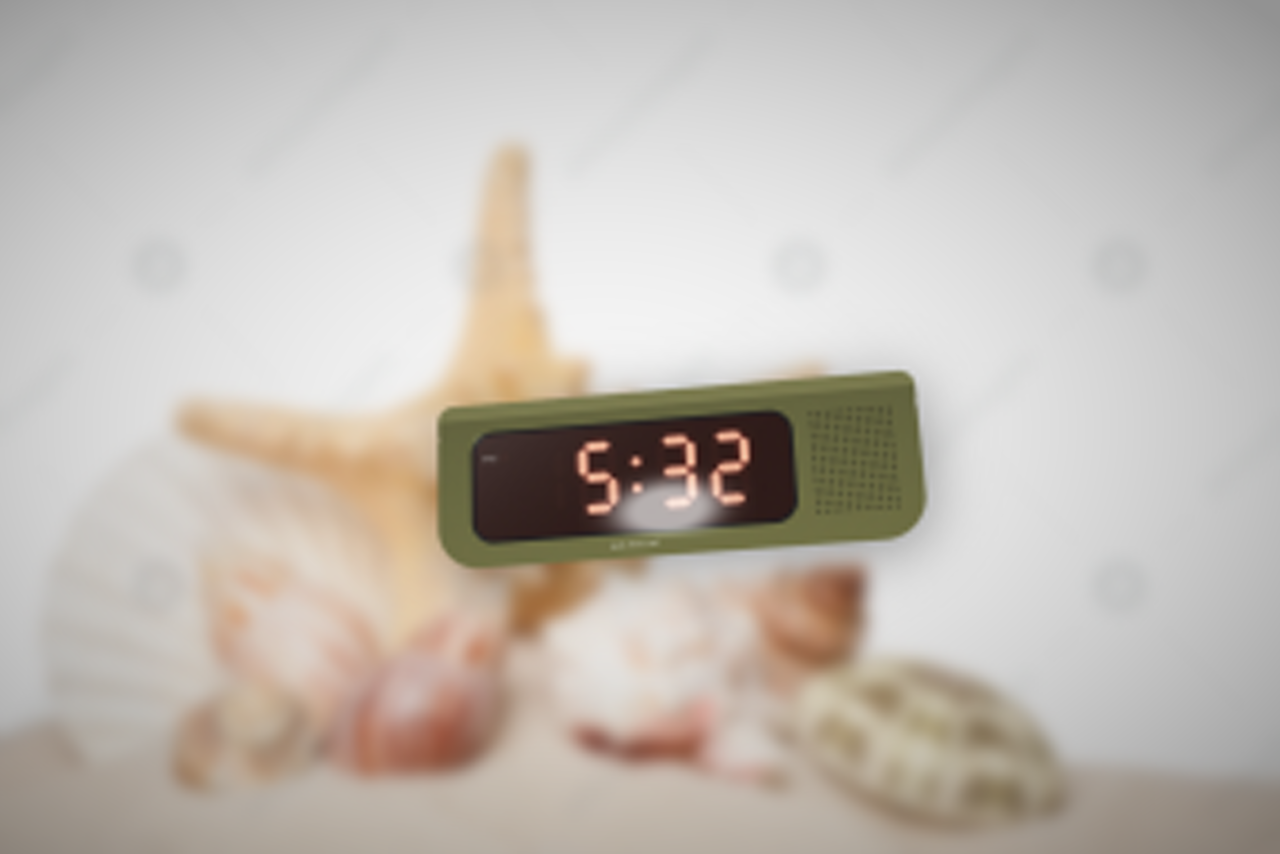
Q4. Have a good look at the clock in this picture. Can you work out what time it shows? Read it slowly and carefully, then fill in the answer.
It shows 5:32
